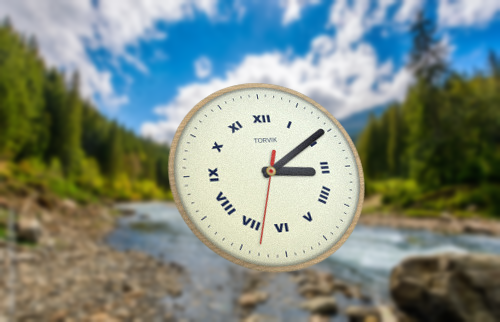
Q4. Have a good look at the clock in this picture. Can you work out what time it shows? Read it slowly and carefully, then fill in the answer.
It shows 3:09:33
